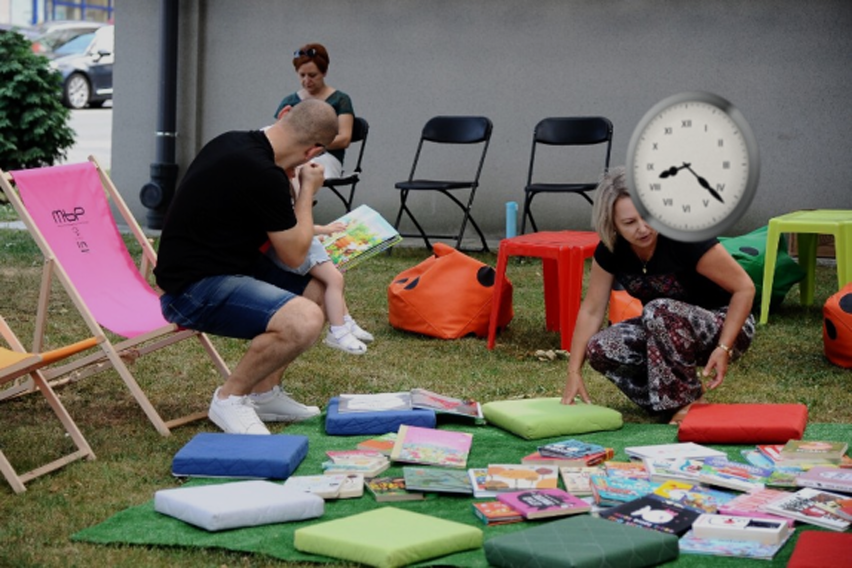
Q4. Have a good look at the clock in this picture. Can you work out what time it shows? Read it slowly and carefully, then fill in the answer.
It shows 8:22
